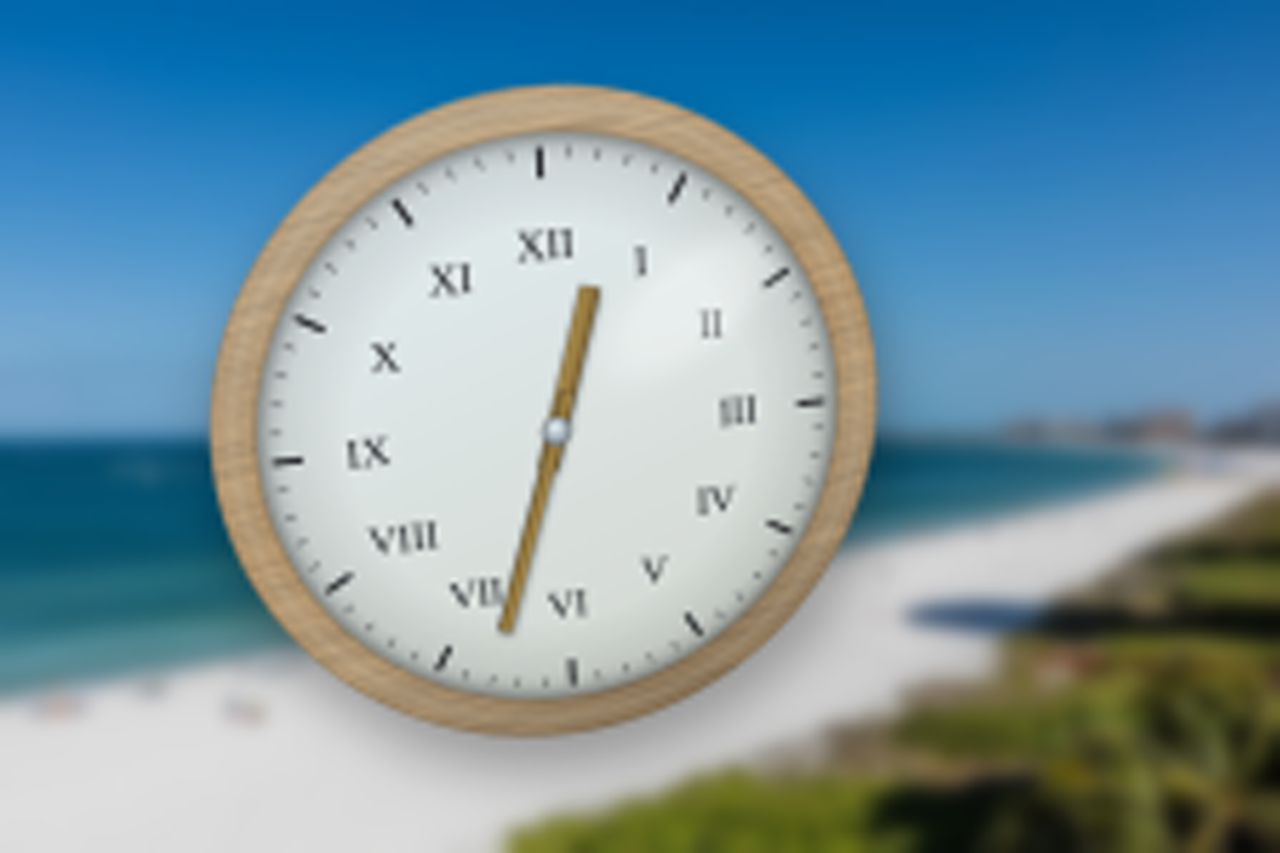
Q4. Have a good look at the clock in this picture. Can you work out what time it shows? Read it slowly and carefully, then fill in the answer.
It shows 12:33
